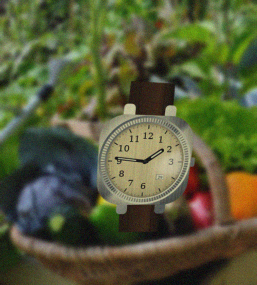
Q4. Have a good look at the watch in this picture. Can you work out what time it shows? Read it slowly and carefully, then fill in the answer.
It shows 1:46
